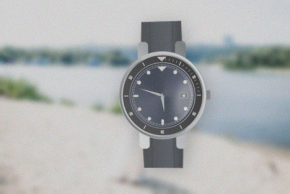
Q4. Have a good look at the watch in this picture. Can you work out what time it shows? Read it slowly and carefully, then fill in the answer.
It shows 5:48
